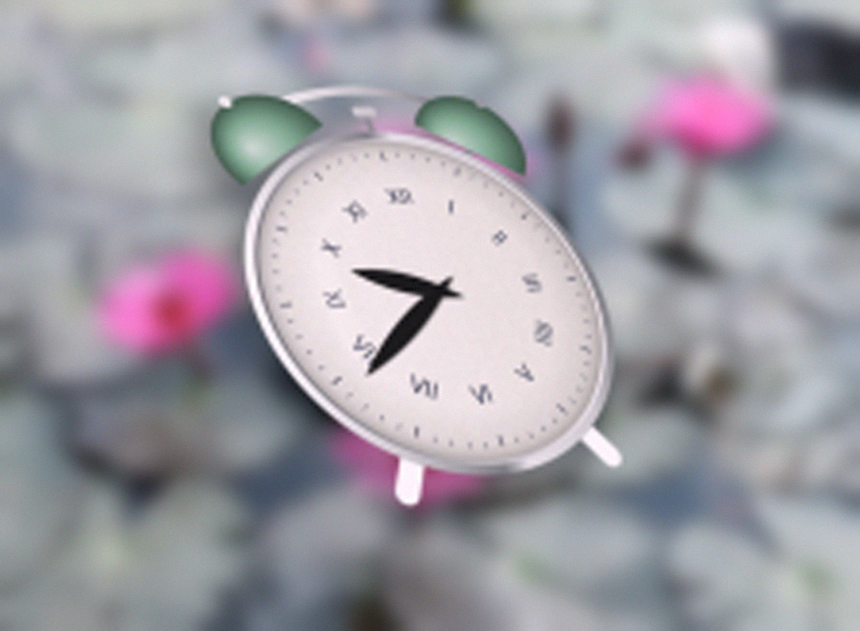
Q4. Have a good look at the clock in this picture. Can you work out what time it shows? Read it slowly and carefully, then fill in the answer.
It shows 9:39
